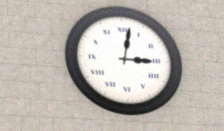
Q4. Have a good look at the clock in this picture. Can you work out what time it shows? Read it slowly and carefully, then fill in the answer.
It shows 3:02
